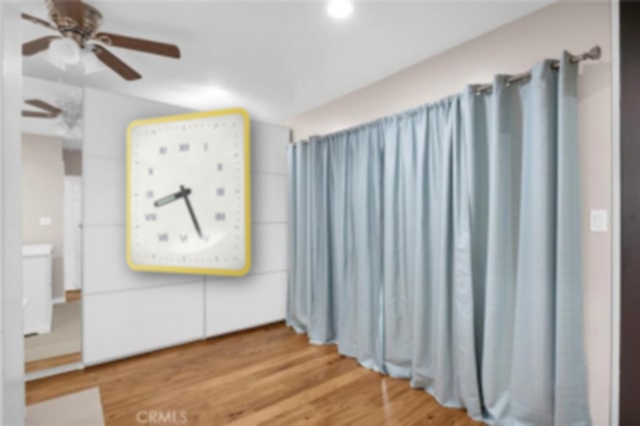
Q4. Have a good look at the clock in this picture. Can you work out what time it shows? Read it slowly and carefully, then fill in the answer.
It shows 8:26
